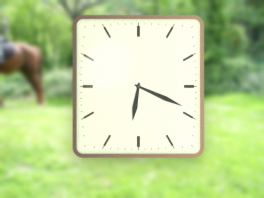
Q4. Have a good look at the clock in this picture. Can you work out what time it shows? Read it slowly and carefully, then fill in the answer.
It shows 6:19
